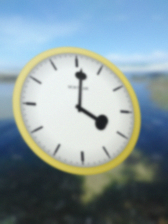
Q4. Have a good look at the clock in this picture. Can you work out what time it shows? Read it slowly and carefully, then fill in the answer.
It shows 4:01
